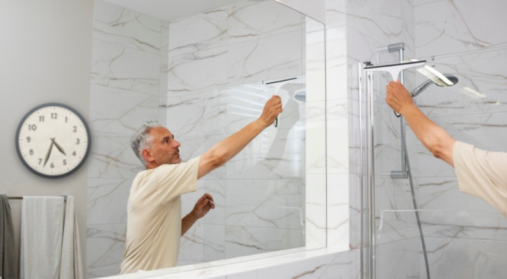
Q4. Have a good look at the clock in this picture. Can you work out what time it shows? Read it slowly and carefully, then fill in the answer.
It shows 4:33
